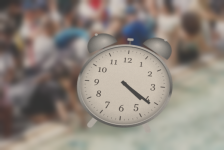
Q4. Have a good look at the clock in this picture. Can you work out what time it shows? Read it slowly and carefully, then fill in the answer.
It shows 4:21
